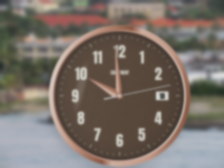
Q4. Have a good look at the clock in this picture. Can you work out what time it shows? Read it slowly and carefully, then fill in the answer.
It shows 9:59:13
